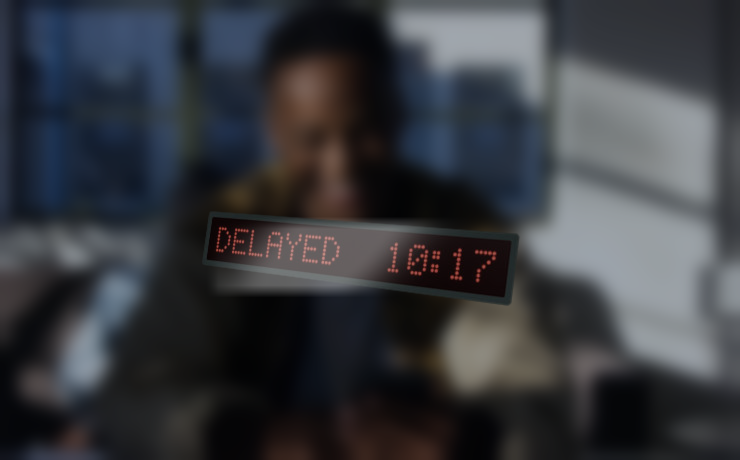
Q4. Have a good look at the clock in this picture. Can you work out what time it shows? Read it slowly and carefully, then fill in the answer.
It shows 10:17
